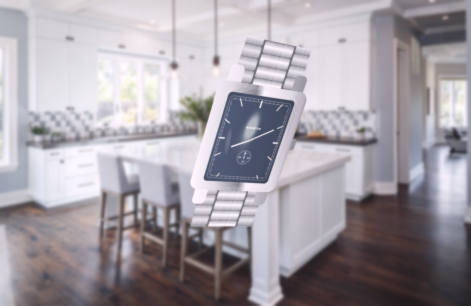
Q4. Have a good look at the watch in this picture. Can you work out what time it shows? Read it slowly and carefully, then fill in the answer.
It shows 8:10
